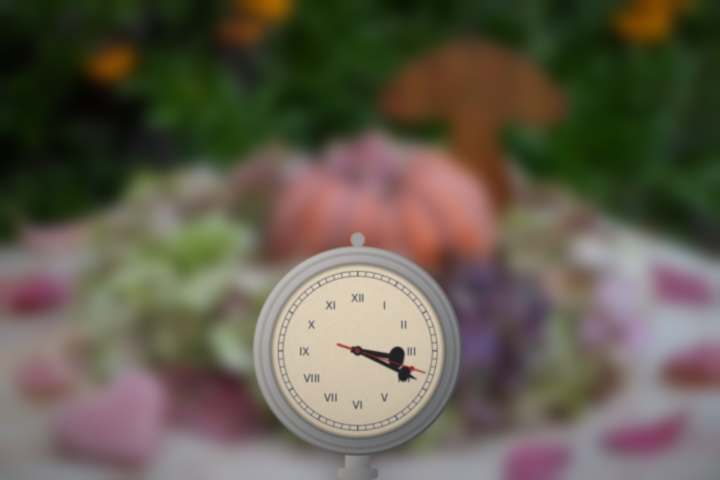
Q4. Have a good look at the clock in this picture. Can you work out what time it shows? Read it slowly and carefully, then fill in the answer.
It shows 3:19:18
